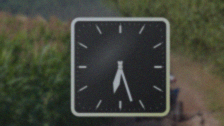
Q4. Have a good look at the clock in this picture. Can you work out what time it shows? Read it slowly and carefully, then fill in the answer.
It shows 6:27
